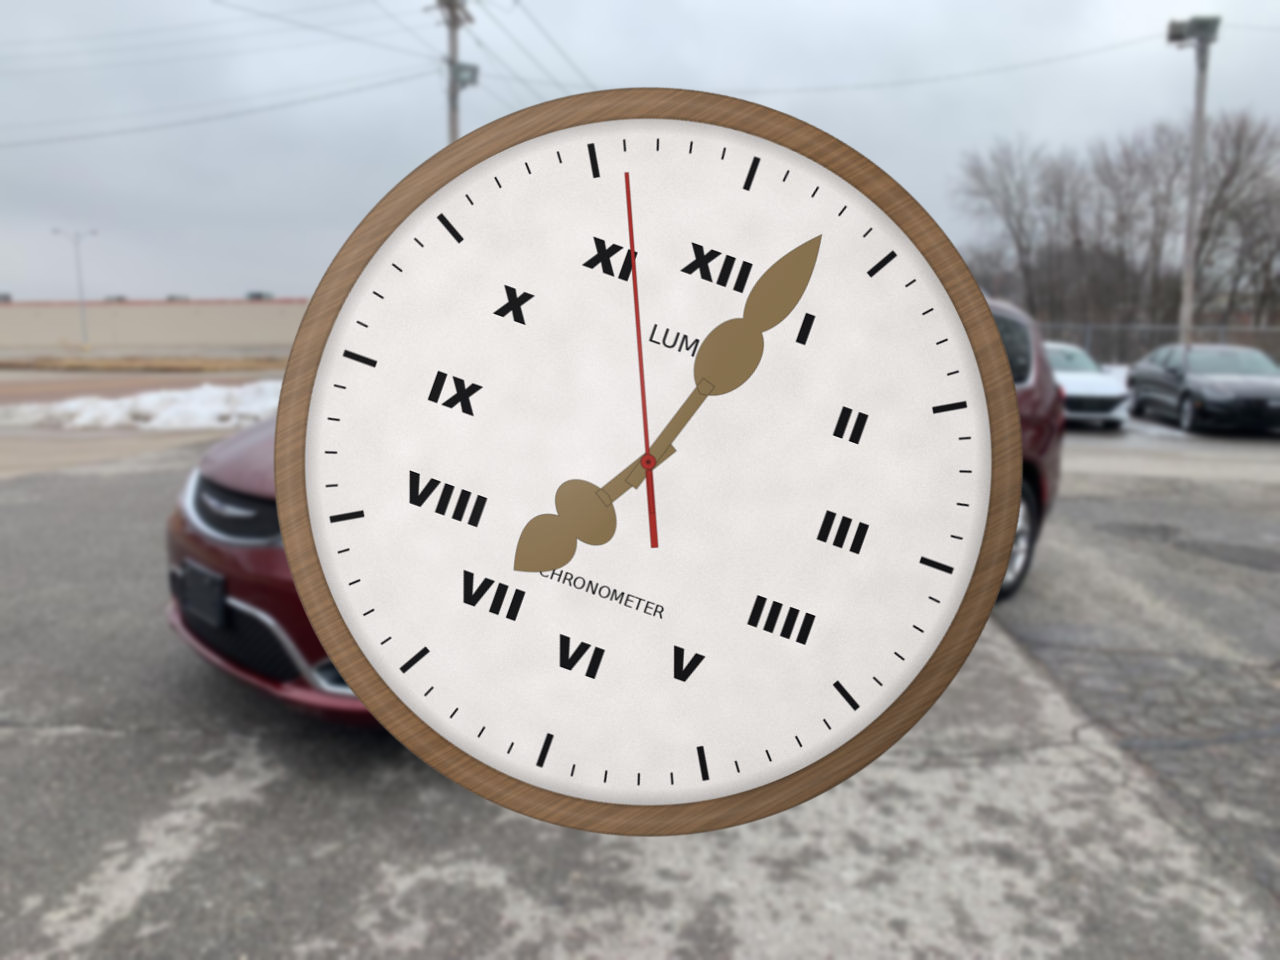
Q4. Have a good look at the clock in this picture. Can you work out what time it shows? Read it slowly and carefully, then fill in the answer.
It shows 7:02:56
